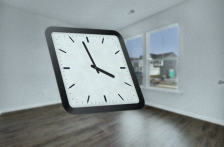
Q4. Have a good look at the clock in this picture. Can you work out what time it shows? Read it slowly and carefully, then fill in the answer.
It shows 3:58
